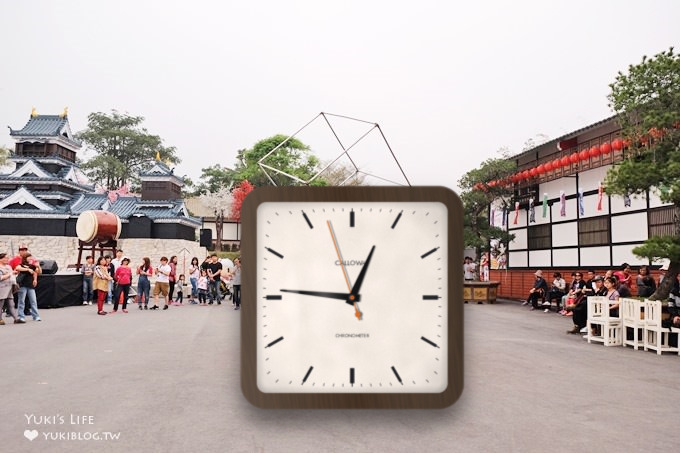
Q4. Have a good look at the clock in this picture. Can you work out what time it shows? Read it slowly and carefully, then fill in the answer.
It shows 12:45:57
